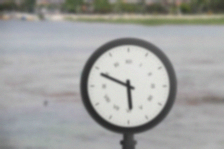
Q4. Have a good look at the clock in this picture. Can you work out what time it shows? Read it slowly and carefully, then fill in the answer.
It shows 5:49
